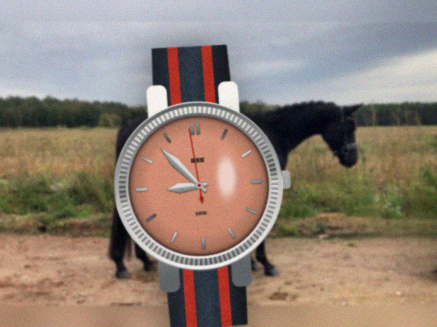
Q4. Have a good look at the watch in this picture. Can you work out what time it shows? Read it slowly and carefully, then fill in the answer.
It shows 8:52:59
